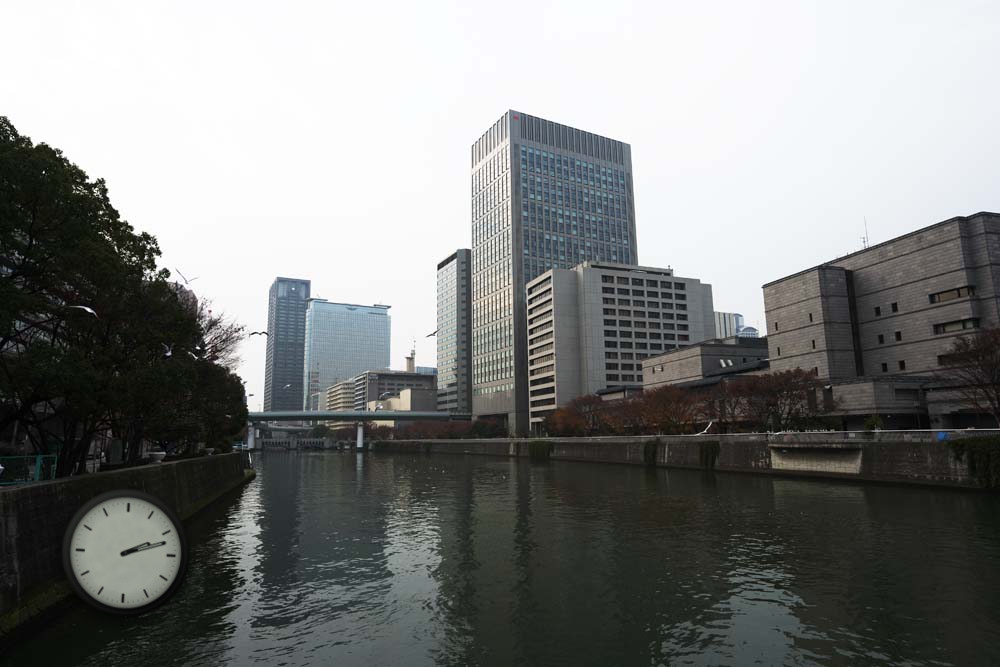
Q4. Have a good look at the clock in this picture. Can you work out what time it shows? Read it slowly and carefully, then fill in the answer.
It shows 2:12
